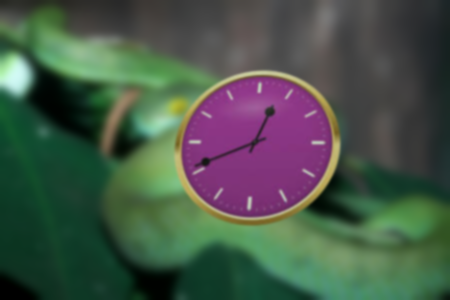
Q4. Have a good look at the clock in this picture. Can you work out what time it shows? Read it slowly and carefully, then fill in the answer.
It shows 12:41
